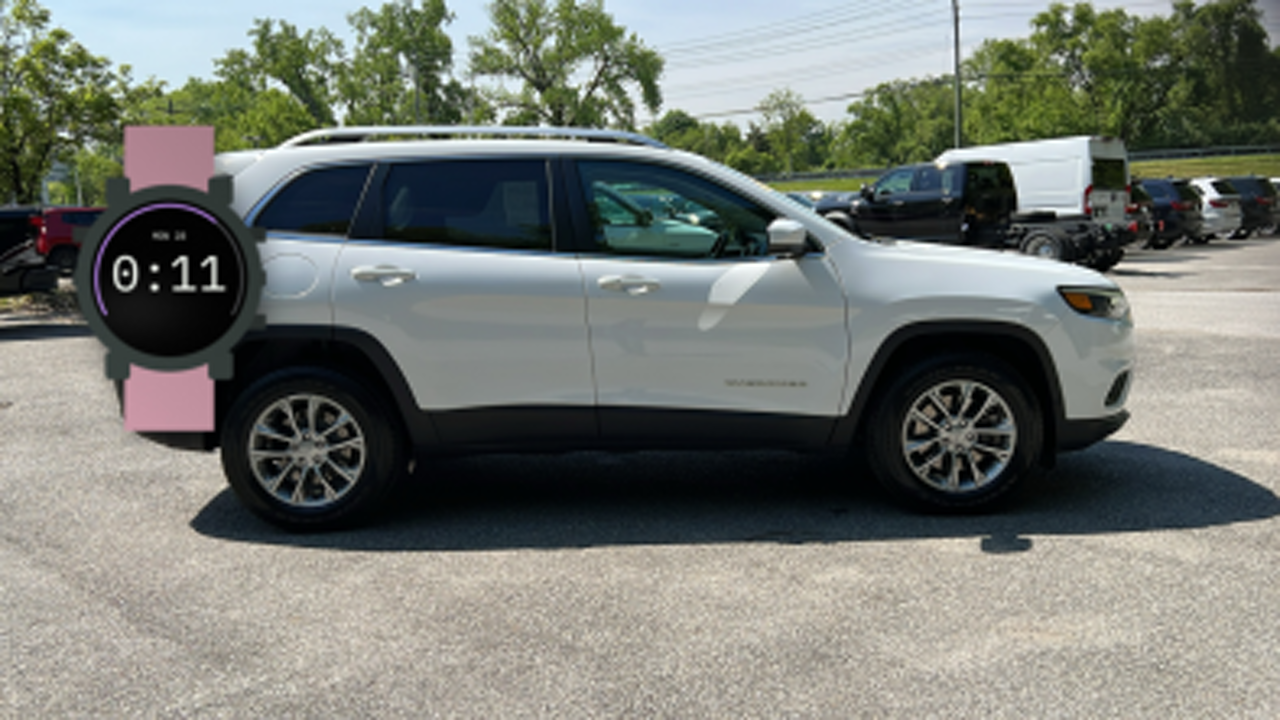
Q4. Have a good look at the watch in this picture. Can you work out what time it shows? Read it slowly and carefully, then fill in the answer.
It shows 0:11
